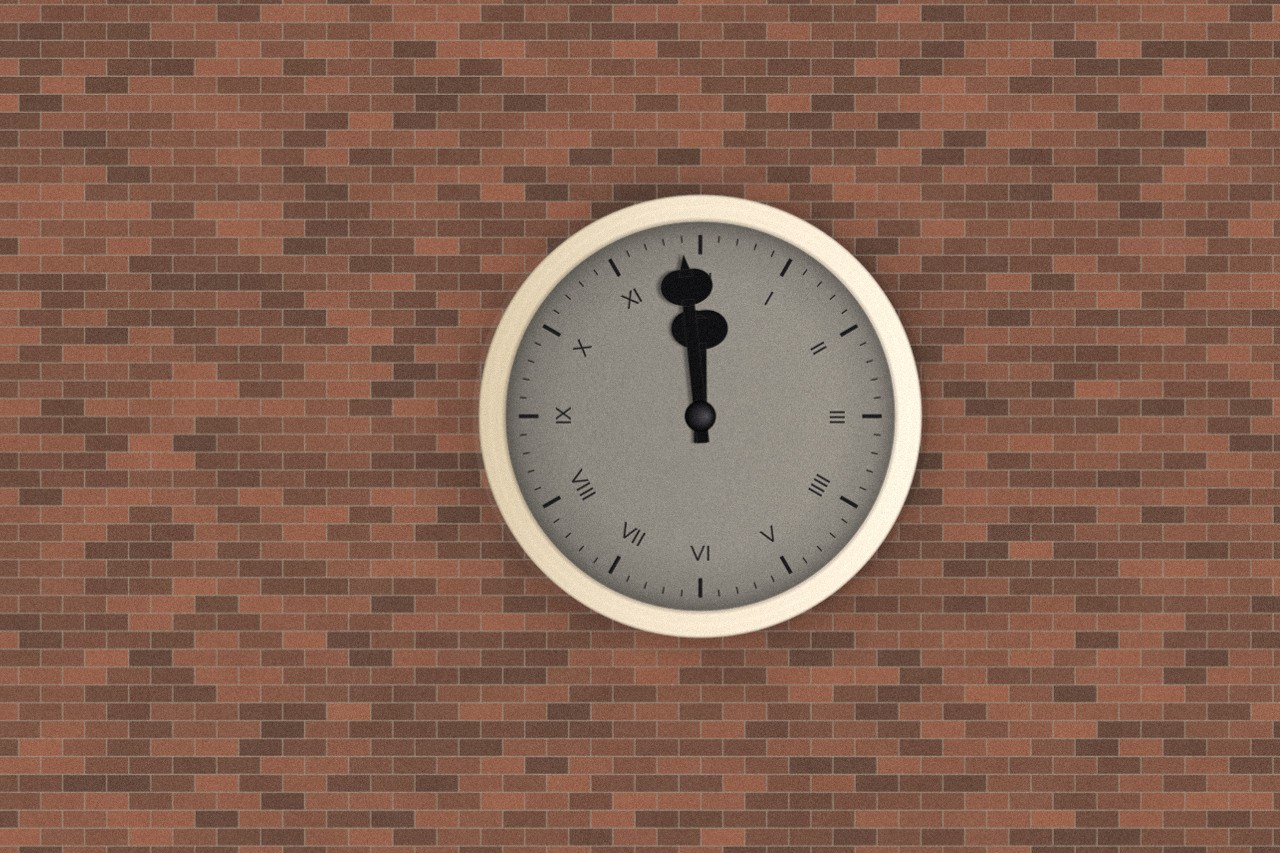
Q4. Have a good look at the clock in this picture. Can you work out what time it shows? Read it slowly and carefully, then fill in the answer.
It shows 11:59
